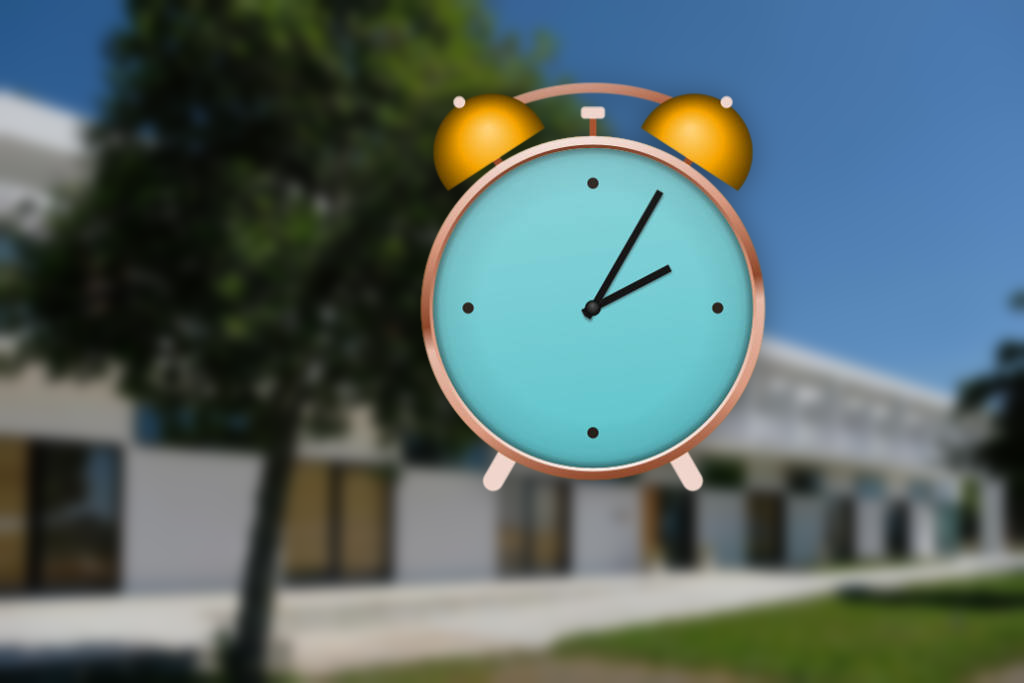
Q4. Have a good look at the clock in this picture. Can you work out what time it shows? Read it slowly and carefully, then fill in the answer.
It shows 2:05
